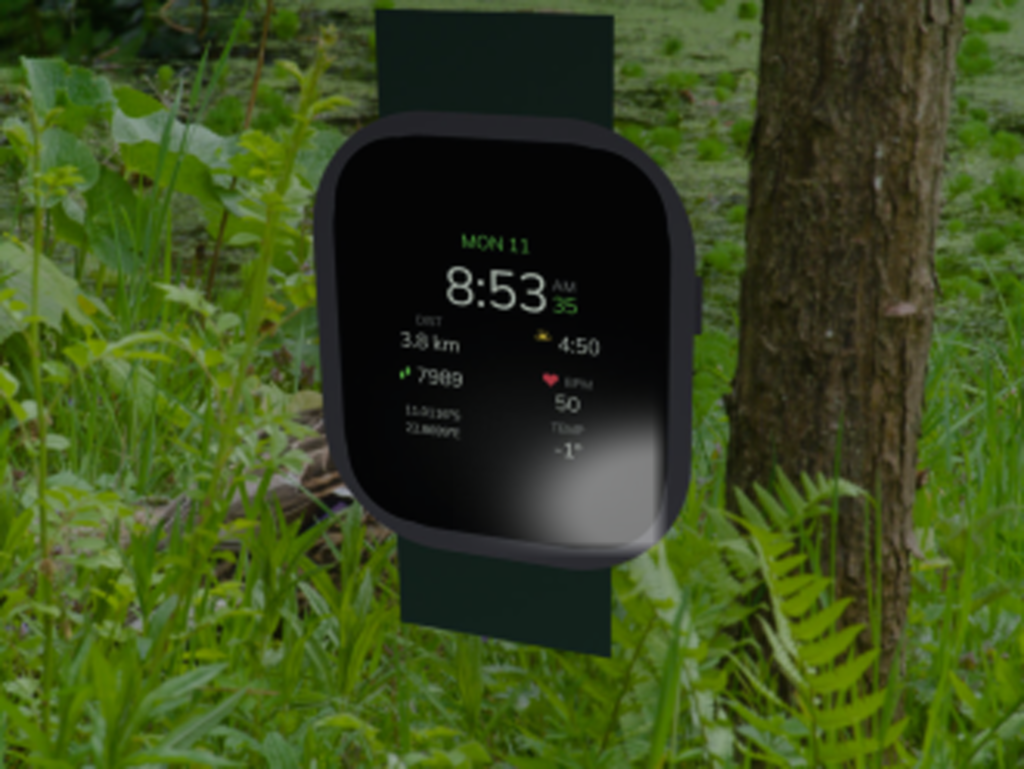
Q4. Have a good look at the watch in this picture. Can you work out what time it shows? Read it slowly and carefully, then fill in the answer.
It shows 8:53
